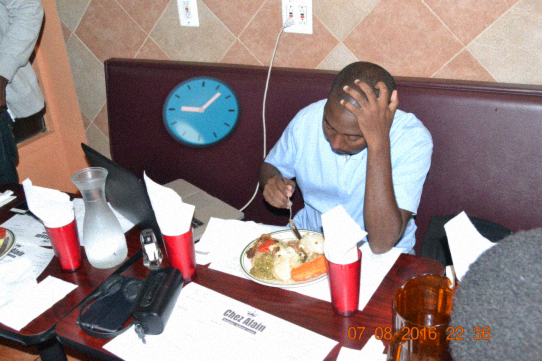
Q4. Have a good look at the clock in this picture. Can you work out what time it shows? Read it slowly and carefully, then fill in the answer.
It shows 9:07
